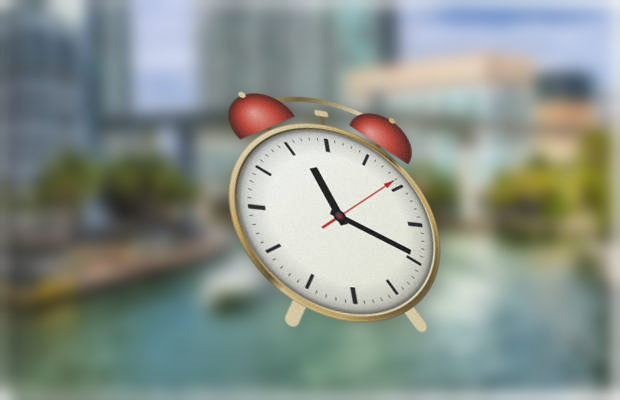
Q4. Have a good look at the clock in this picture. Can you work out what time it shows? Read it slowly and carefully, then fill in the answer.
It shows 11:19:09
